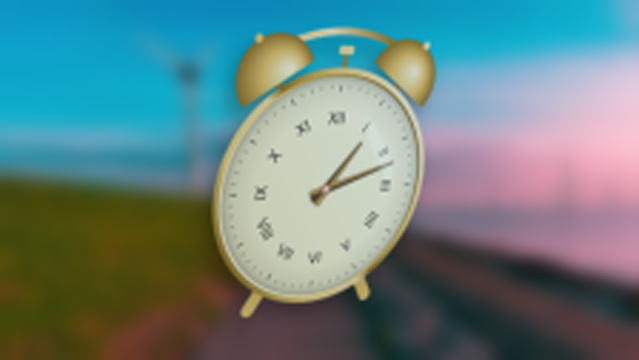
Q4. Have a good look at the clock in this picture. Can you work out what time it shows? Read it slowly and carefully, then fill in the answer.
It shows 1:12
